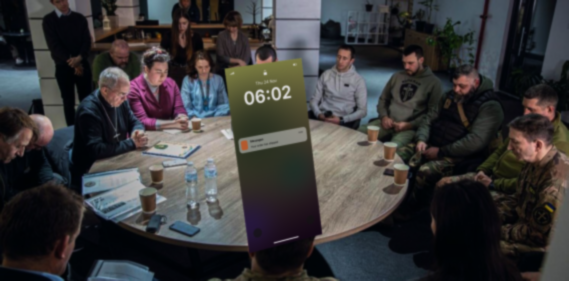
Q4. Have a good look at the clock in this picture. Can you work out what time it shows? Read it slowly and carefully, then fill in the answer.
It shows 6:02
